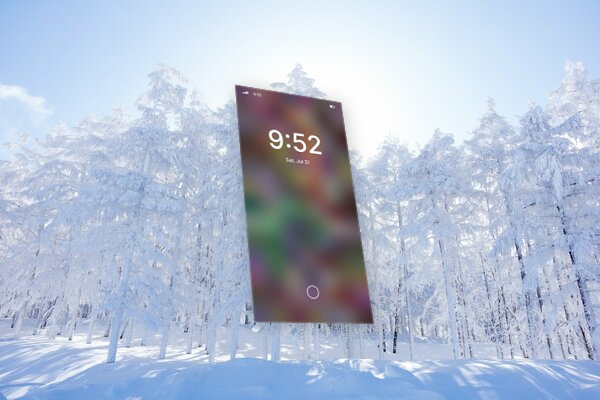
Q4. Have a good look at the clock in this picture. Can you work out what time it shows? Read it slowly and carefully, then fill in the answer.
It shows 9:52
